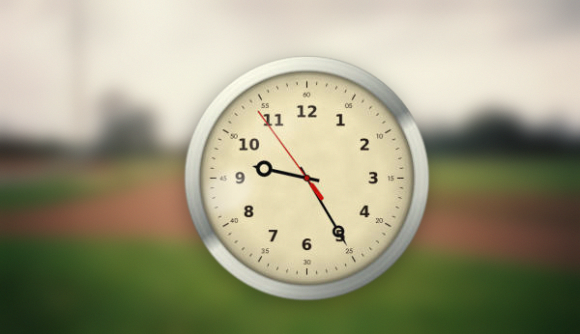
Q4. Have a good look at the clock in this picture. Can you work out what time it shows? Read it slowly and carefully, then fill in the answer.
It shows 9:24:54
